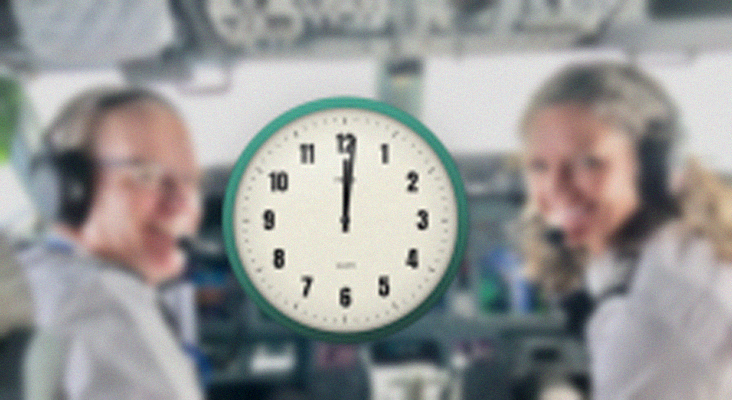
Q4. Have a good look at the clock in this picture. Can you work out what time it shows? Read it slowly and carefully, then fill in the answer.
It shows 12:01
